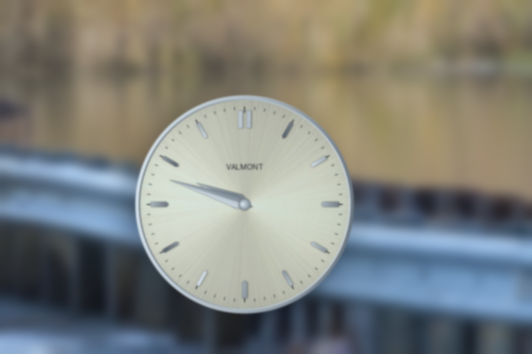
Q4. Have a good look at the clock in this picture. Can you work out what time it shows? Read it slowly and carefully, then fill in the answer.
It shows 9:48
